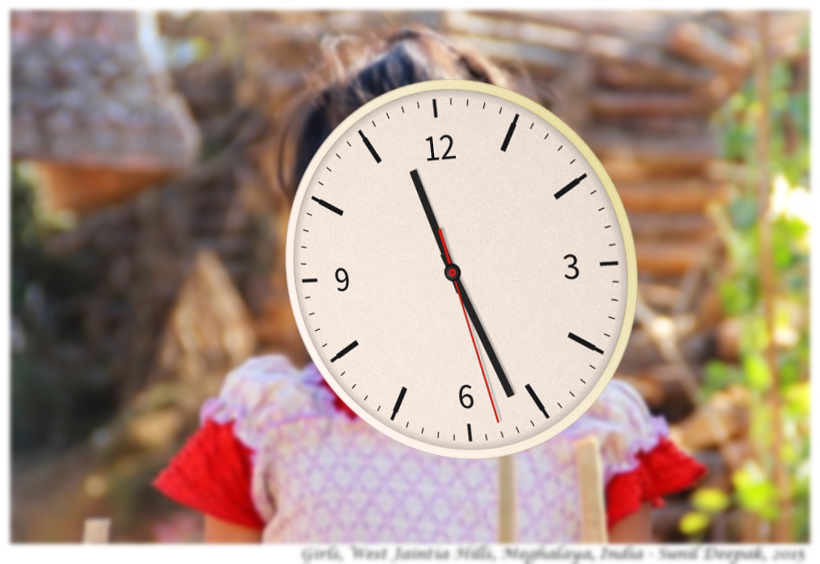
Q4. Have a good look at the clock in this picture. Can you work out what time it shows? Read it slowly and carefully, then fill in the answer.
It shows 11:26:28
